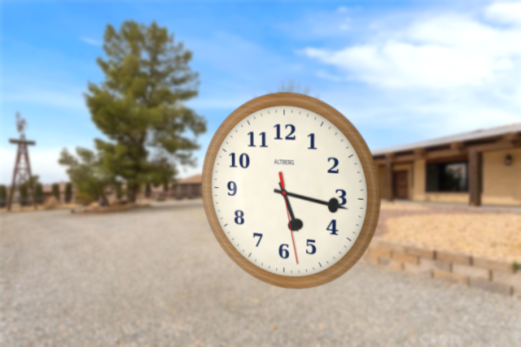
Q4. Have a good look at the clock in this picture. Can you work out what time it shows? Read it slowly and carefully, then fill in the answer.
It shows 5:16:28
